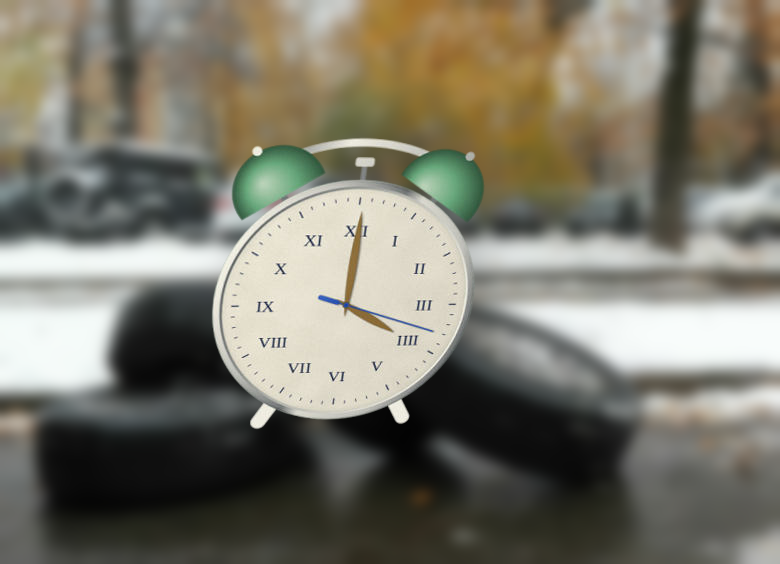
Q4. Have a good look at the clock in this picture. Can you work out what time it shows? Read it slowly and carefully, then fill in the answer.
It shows 4:00:18
